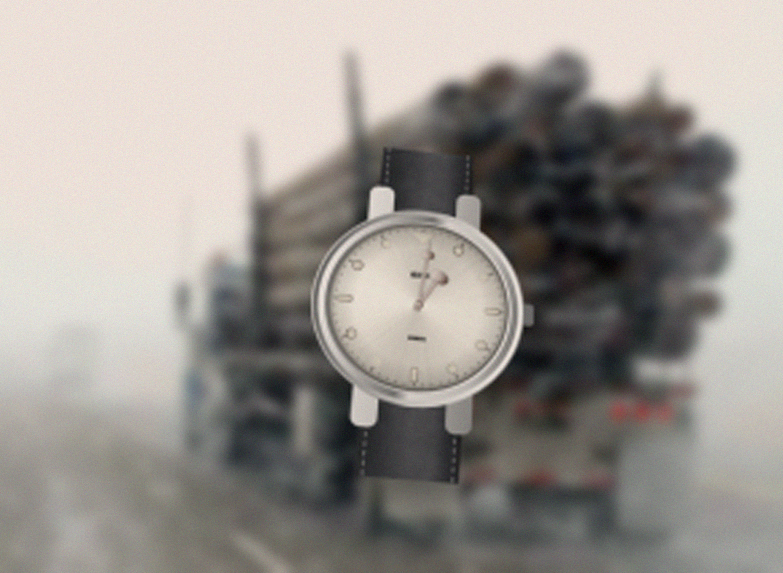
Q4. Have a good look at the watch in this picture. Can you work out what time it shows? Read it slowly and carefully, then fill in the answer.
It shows 1:01
